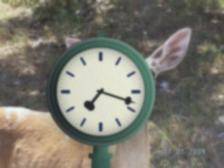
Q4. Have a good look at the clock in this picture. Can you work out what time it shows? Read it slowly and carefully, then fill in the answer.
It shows 7:18
